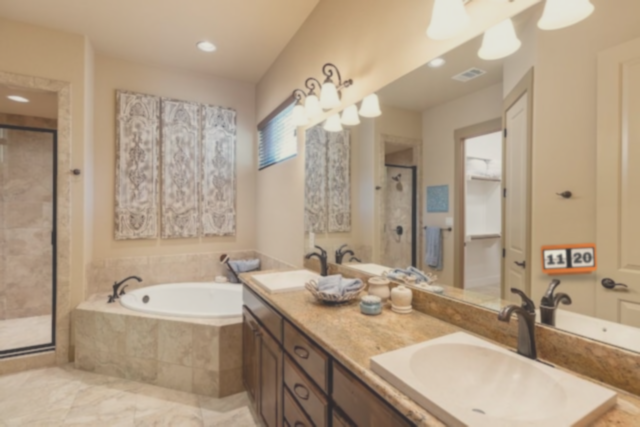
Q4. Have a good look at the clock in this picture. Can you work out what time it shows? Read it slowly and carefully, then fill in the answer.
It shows 11:20
